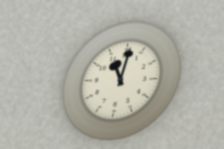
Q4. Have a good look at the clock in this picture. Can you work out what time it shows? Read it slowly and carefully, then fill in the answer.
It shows 11:01
